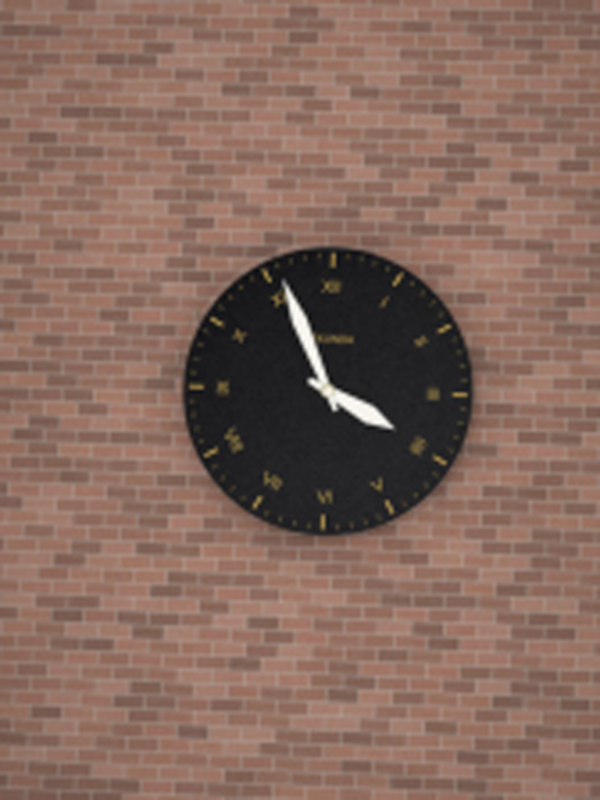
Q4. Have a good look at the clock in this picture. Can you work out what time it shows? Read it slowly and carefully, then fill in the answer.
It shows 3:56
